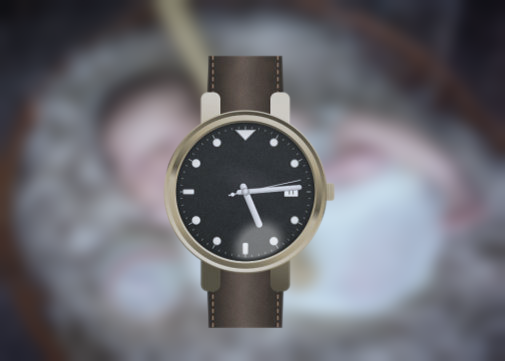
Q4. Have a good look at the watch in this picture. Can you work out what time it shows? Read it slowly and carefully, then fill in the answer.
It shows 5:14:13
